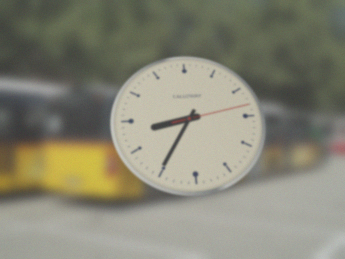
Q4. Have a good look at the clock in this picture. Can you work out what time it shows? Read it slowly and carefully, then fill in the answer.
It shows 8:35:13
